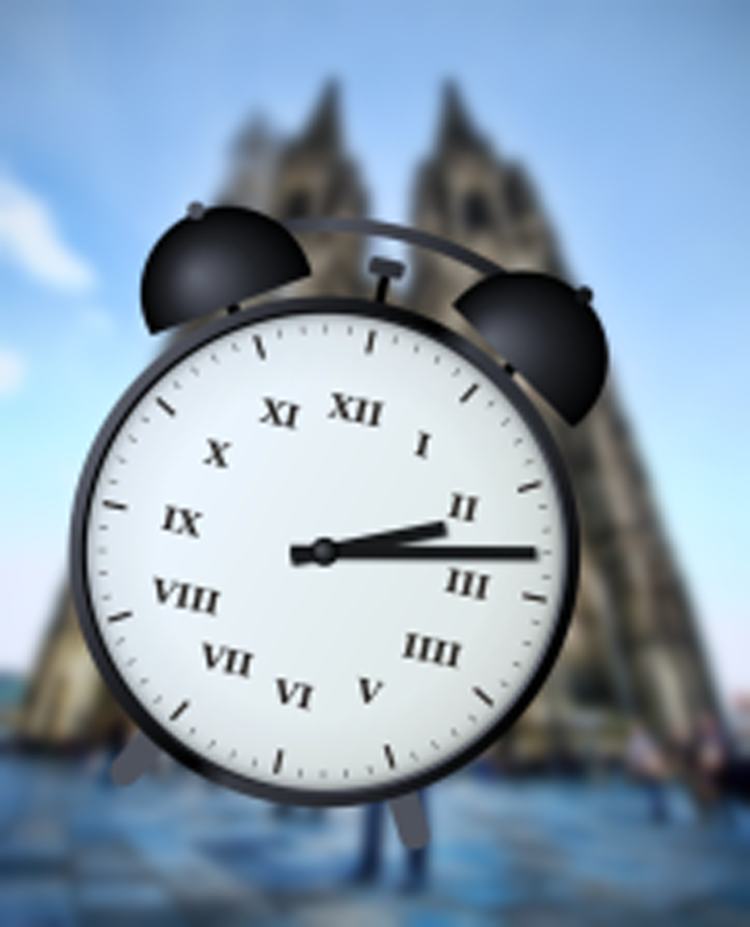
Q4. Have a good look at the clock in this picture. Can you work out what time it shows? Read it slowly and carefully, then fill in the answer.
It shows 2:13
